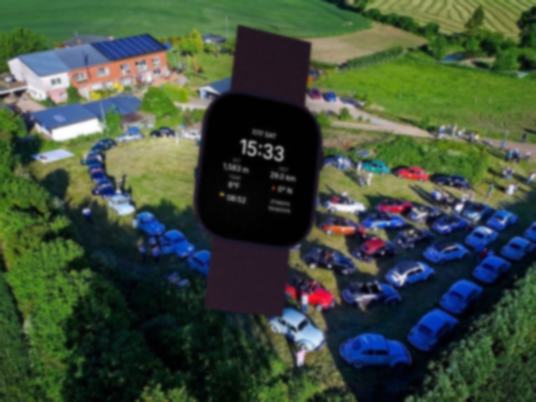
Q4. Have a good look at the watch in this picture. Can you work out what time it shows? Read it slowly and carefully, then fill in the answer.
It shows 15:33
